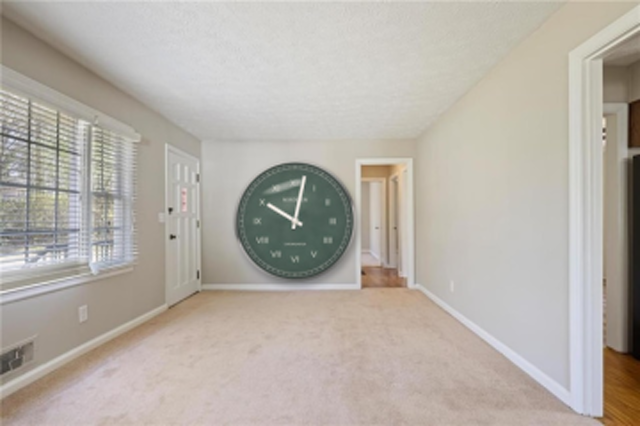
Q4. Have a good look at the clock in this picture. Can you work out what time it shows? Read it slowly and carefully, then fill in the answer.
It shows 10:02
